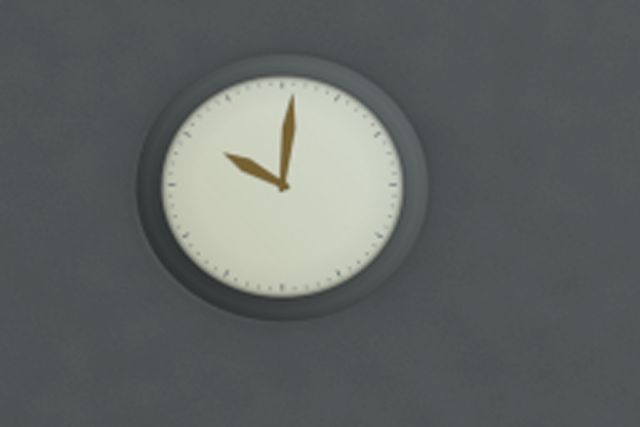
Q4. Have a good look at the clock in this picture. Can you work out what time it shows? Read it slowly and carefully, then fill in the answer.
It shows 10:01
